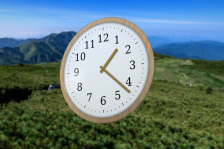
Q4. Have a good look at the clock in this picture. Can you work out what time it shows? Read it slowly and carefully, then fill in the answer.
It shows 1:22
